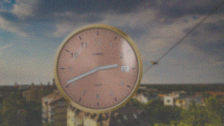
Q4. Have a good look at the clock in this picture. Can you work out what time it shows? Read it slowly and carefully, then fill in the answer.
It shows 2:41
